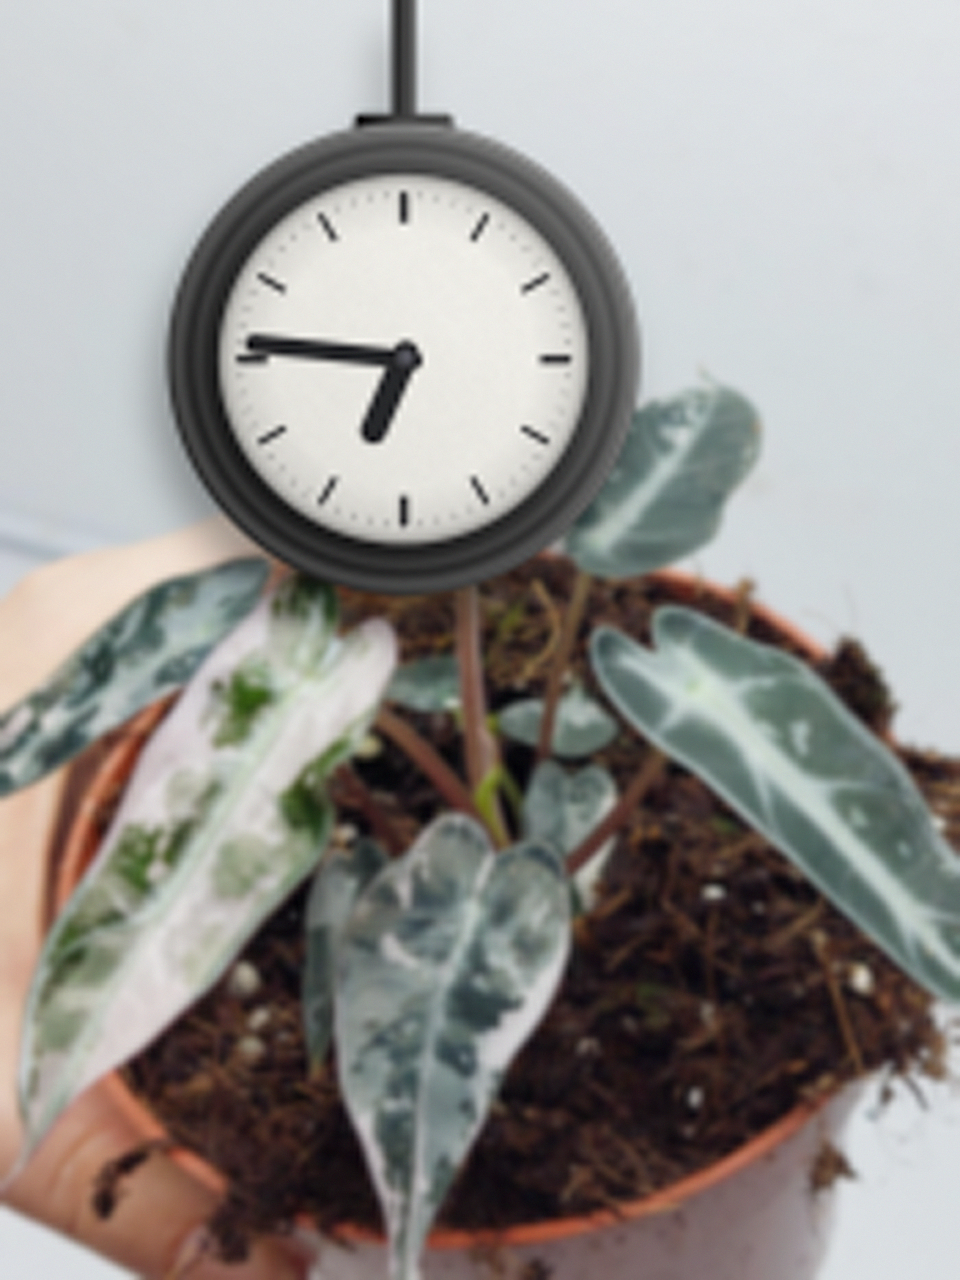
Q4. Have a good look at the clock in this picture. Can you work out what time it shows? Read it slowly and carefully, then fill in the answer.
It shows 6:46
